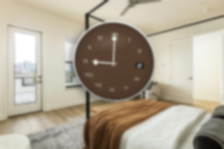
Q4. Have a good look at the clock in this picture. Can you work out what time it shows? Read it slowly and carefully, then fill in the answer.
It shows 9:00
